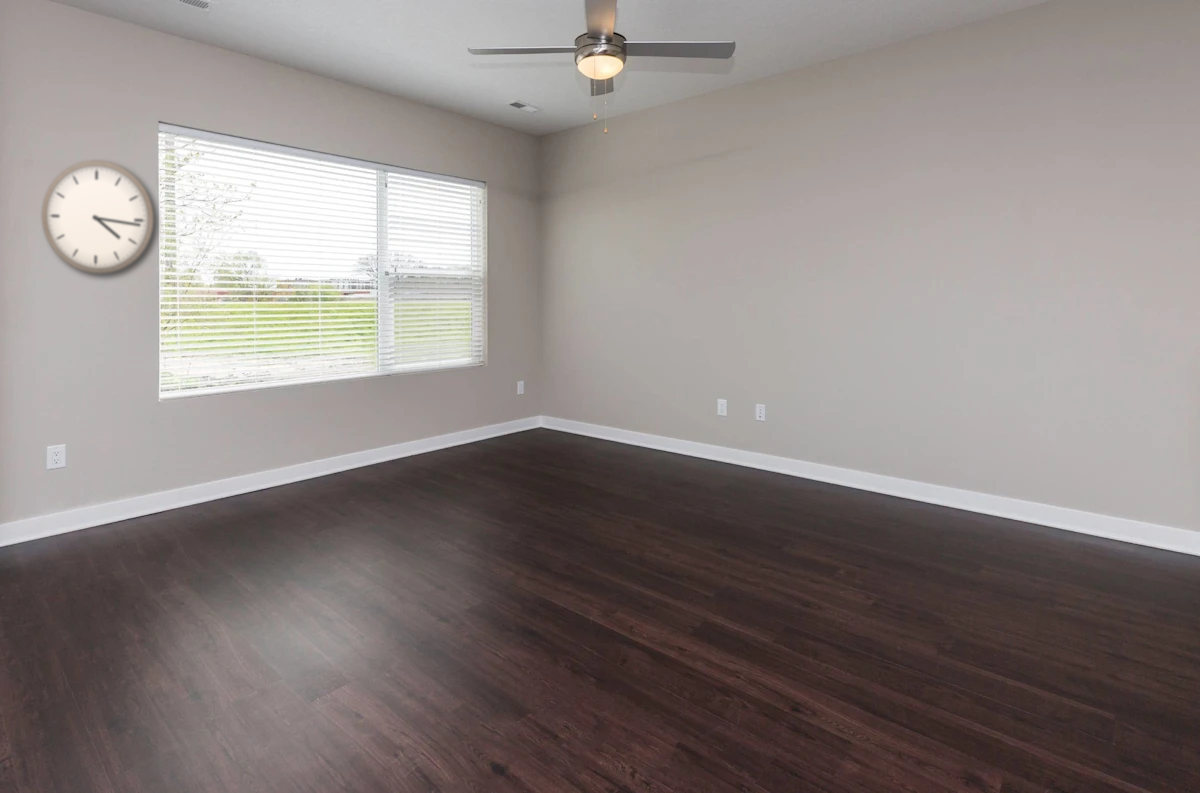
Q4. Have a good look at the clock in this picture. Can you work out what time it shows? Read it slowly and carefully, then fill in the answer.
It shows 4:16
